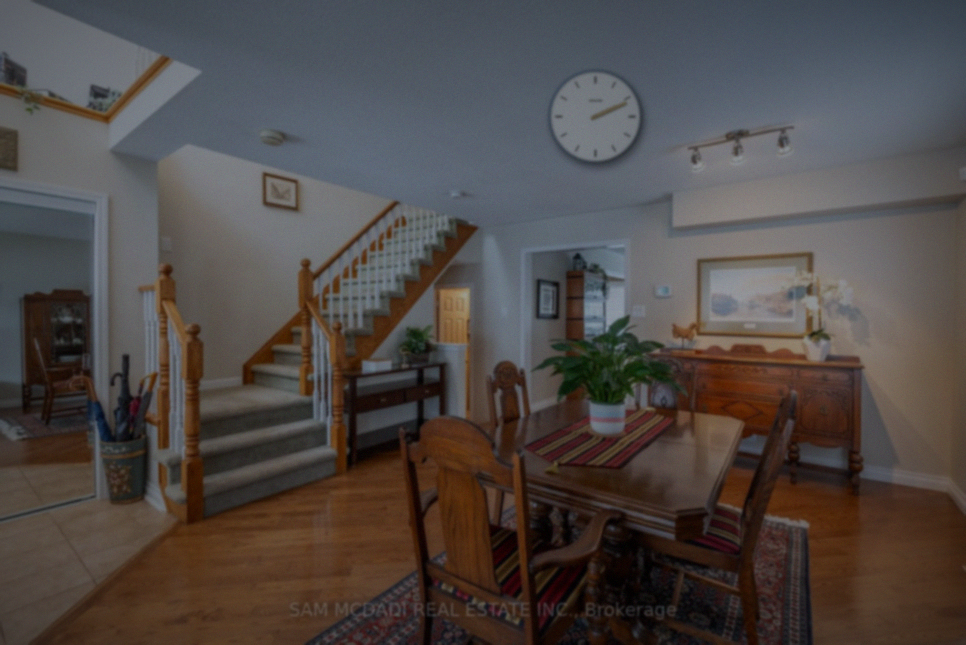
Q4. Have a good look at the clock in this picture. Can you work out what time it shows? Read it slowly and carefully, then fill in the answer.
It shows 2:11
